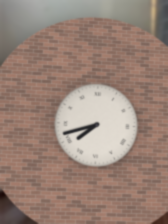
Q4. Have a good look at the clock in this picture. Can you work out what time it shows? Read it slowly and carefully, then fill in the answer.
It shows 7:42
